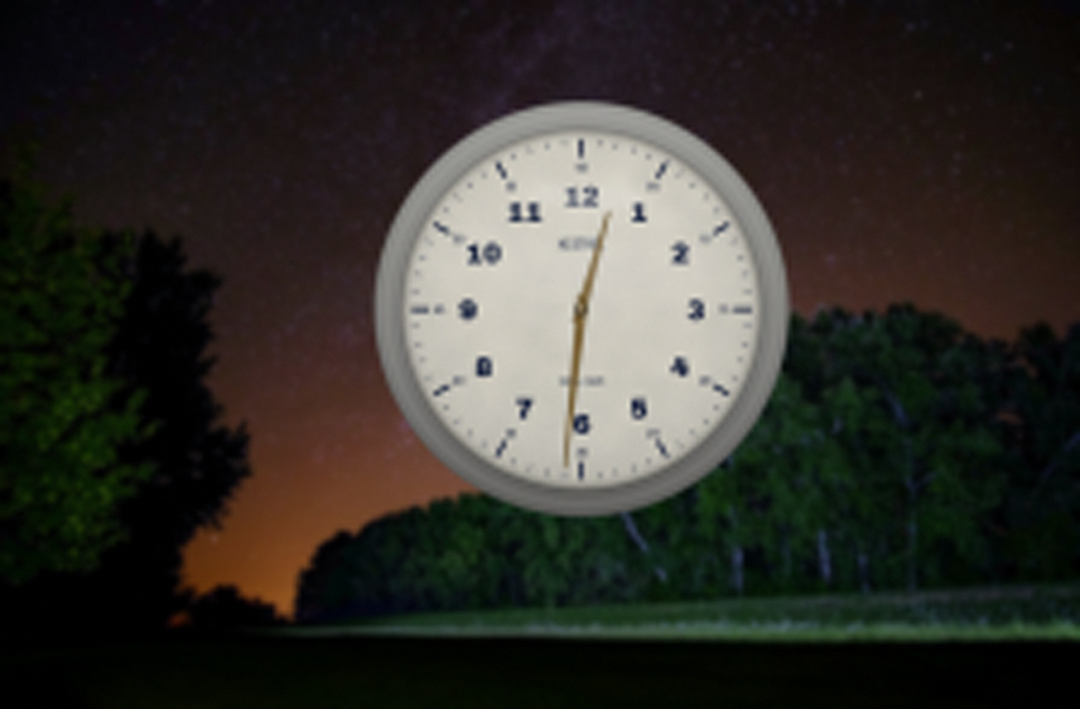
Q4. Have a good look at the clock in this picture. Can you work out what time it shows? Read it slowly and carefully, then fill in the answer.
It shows 12:31
